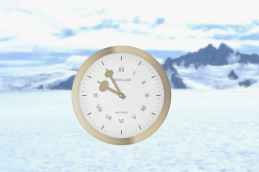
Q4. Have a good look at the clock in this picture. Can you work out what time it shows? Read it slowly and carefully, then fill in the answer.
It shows 9:55
